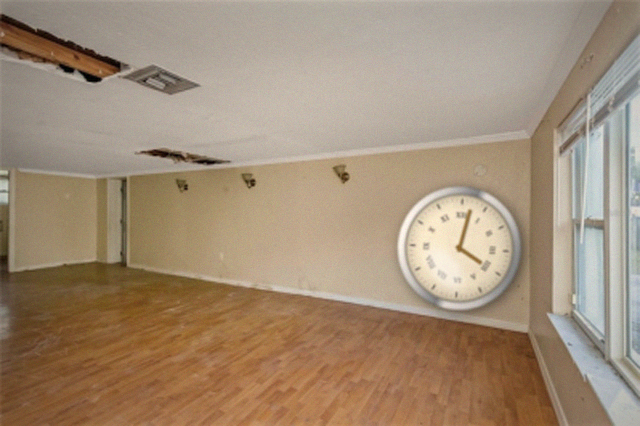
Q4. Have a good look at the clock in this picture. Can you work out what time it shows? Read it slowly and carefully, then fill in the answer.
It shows 4:02
